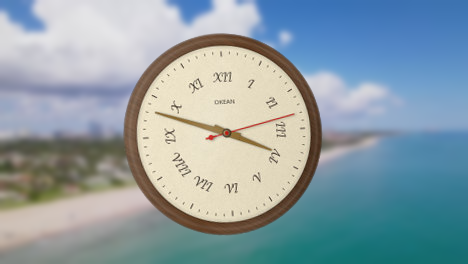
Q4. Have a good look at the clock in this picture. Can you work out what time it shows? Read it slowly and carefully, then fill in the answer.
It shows 3:48:13
